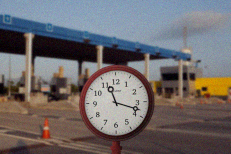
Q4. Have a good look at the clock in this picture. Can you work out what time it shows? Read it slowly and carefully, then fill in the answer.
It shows 11:18
